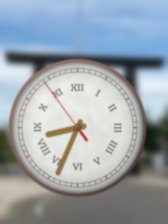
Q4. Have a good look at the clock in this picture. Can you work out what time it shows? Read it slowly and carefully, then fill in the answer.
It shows 8:33:54
